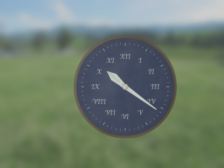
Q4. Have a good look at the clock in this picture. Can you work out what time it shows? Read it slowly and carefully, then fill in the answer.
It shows 10:21
